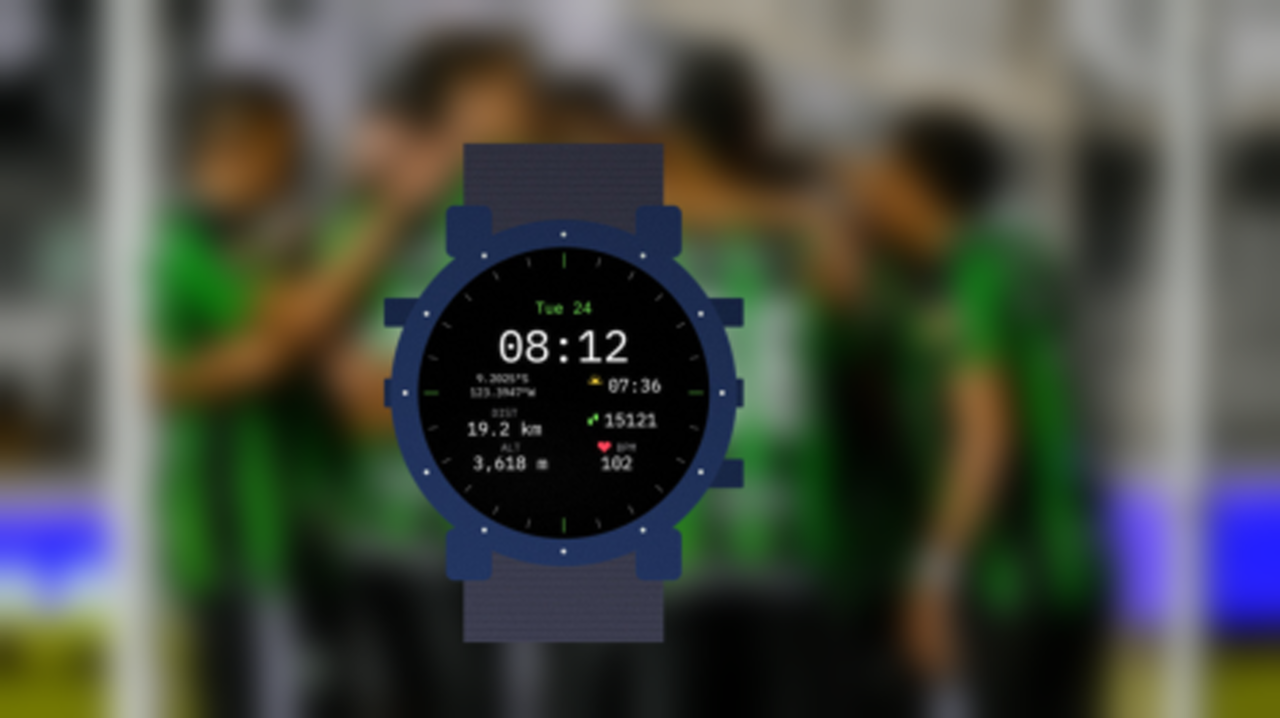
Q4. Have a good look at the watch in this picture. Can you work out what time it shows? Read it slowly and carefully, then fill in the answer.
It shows 8:12
